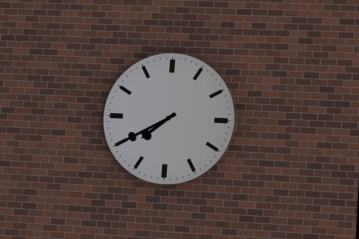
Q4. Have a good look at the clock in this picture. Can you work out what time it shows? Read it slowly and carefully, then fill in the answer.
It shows 7:40
